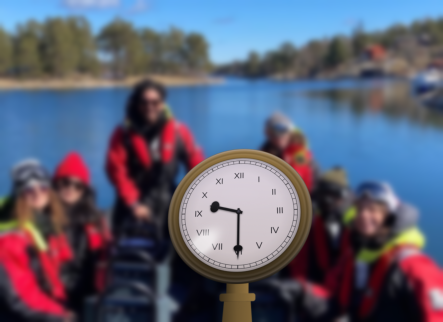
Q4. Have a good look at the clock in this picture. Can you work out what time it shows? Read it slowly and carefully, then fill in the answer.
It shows 9:30
